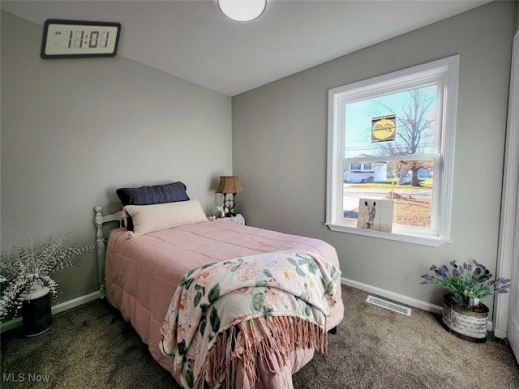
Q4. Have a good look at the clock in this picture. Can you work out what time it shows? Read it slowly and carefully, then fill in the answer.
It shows 11:01
